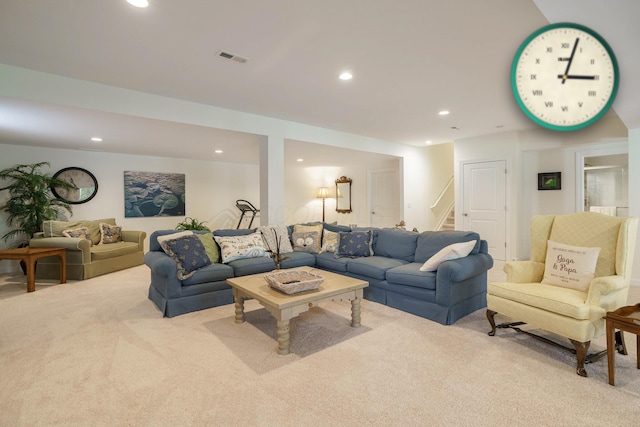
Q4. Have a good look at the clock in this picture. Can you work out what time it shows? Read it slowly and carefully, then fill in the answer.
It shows 3:03
